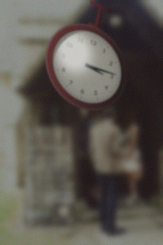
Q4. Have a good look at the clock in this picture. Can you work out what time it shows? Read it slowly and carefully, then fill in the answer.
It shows 3:14
